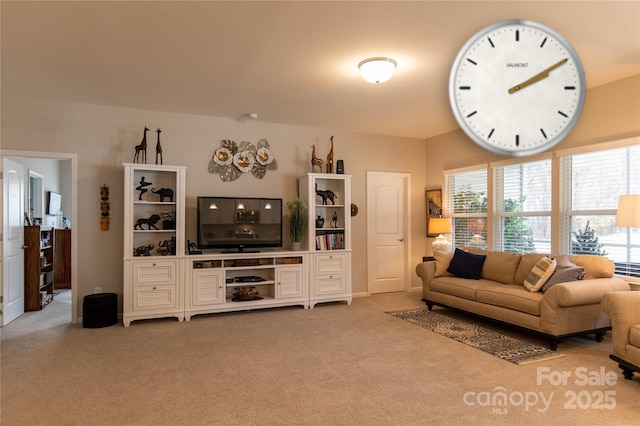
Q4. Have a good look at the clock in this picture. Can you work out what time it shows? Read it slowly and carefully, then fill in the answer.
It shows 2:10
